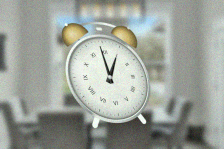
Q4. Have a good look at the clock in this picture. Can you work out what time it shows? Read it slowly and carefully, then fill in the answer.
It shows 12:59
